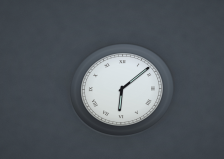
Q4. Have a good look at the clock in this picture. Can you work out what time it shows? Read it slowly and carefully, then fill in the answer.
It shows 6:08
